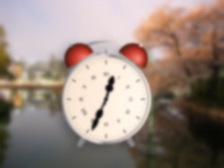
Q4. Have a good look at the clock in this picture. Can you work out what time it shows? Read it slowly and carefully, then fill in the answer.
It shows 12:34
